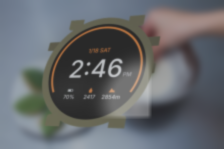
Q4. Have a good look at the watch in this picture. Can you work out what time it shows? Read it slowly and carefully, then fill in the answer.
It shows 2:46
